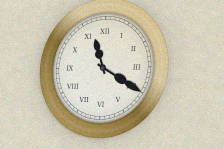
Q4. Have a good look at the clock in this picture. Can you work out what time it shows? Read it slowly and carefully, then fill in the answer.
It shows 11:20
